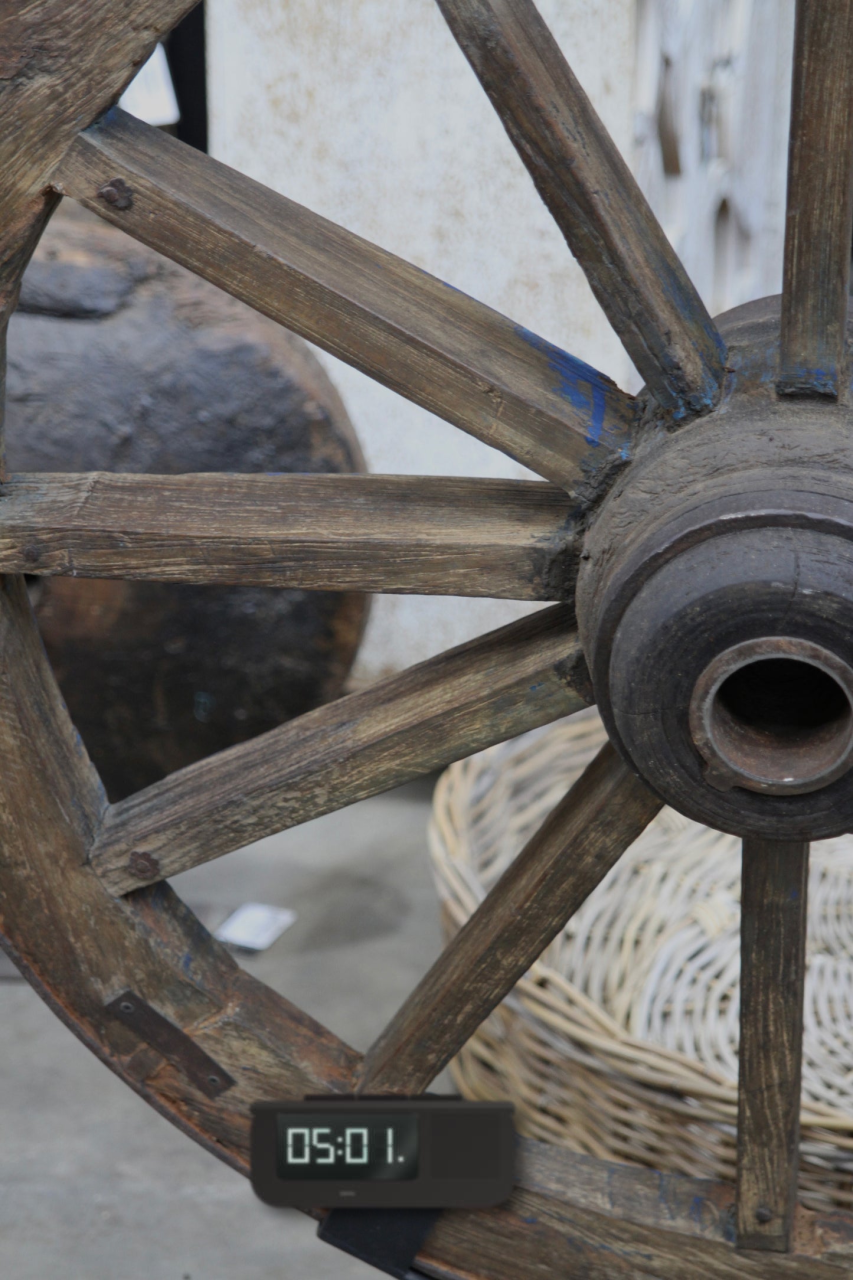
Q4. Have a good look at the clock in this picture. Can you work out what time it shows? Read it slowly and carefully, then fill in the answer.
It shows 5:01
